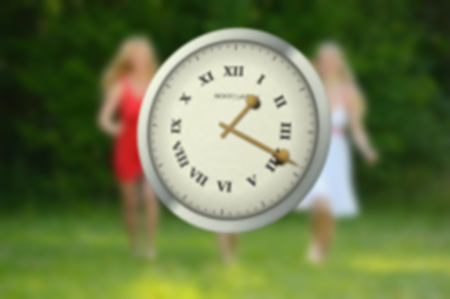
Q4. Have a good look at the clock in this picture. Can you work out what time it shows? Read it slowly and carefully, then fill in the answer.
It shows 1:19
